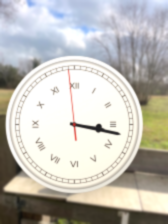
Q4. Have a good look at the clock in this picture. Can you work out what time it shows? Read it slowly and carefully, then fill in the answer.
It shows 3:16:59
